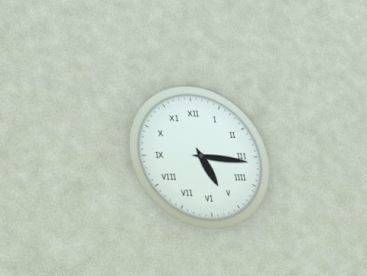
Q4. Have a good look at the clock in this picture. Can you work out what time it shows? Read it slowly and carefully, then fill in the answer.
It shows 5:16
